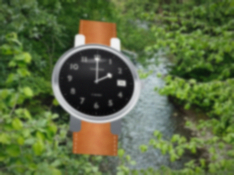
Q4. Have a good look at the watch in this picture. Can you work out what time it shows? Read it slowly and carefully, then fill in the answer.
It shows 2:00
